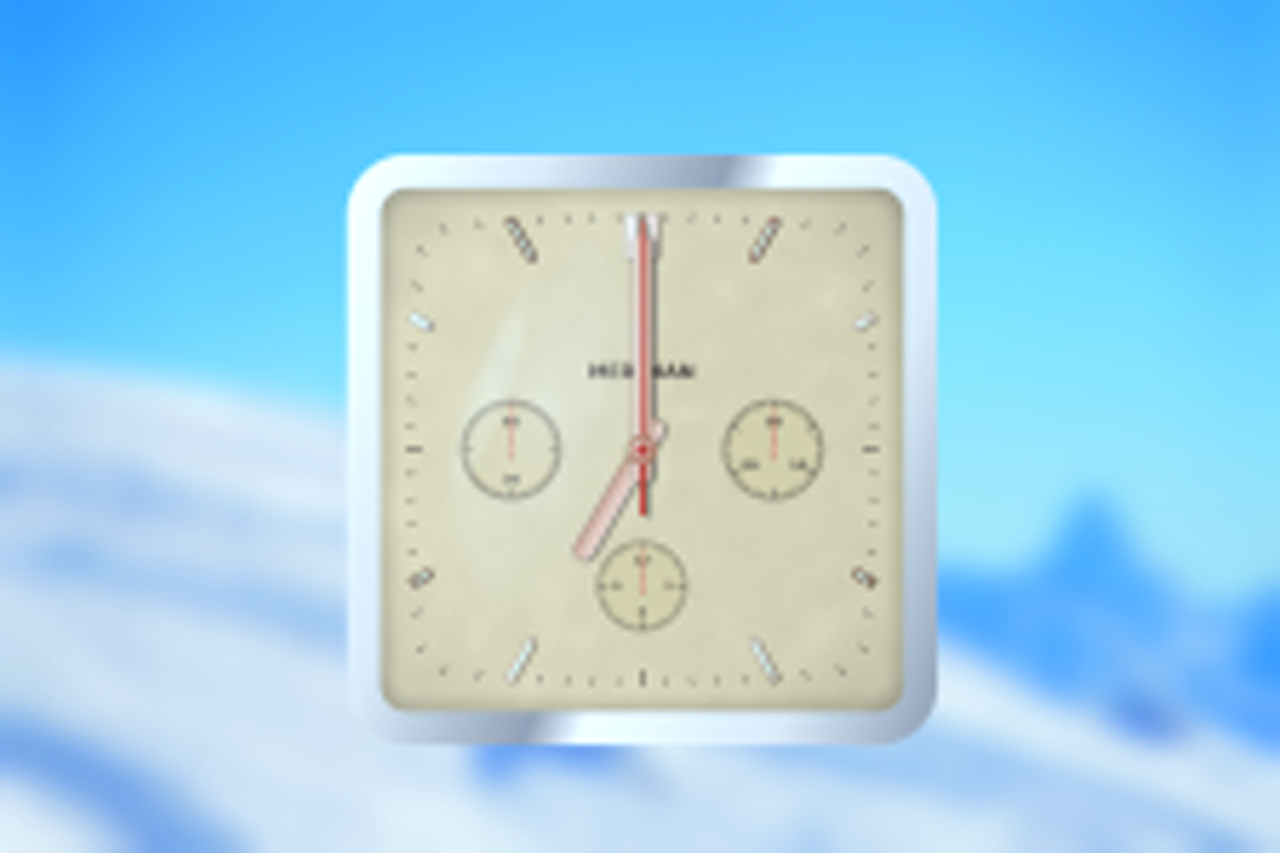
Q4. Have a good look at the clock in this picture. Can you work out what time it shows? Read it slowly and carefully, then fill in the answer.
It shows 7:00
